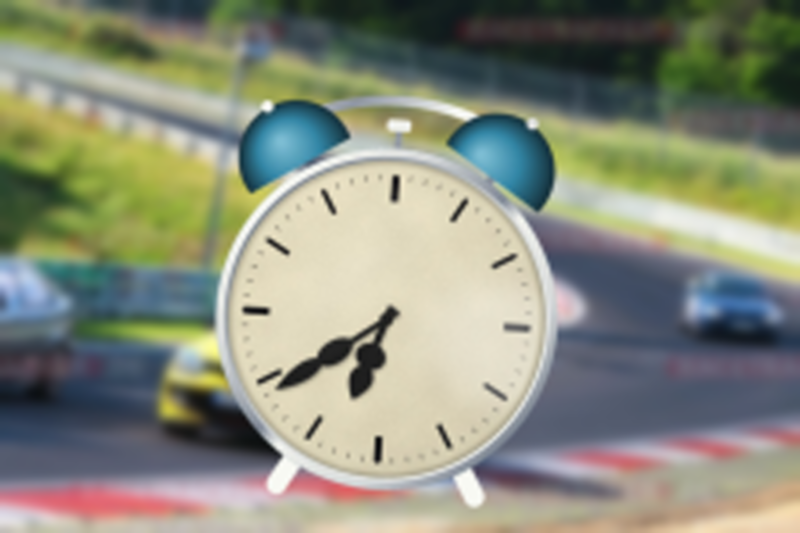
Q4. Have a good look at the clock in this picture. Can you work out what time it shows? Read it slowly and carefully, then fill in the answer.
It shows 6:39
